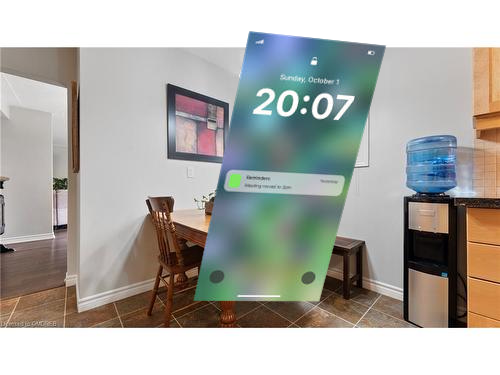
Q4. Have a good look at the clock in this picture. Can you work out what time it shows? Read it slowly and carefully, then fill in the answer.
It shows 20:07
